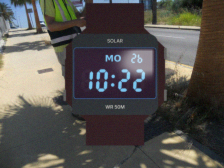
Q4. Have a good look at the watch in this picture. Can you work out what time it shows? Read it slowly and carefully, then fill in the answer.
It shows 10:22
